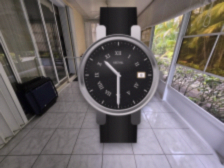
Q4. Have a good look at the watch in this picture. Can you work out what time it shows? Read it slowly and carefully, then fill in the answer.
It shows 10:30
